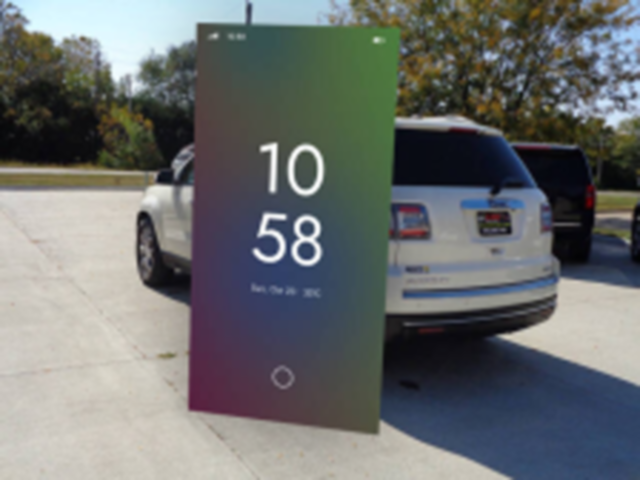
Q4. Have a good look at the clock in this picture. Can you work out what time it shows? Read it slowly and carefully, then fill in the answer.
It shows 10:58
